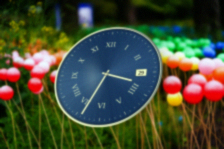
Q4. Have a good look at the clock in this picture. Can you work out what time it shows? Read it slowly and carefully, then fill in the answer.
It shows 3:34
